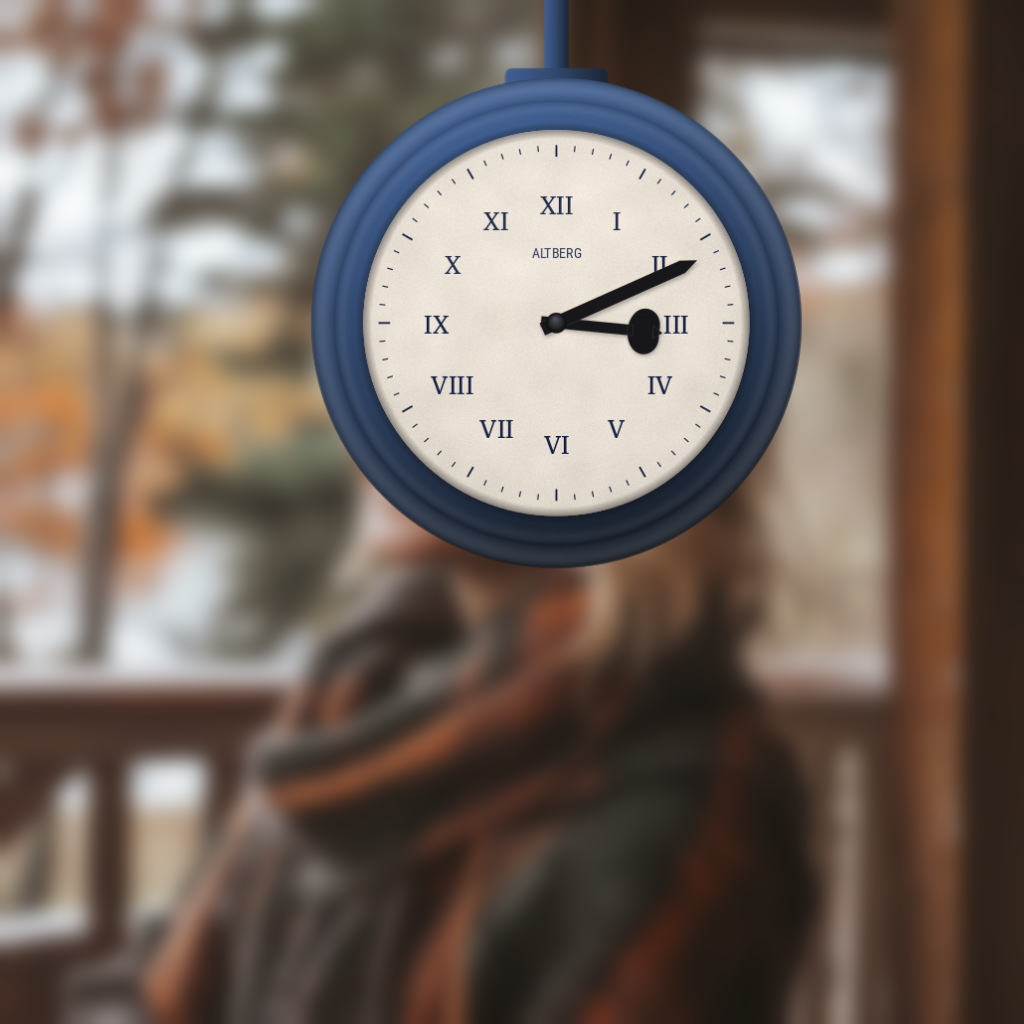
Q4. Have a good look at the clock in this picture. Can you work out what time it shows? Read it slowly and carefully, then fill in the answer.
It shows 3:11
